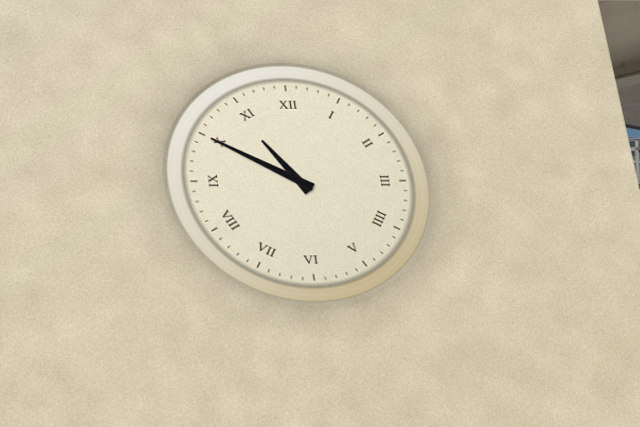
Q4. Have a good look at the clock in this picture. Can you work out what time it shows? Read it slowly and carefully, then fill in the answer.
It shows 10:50
